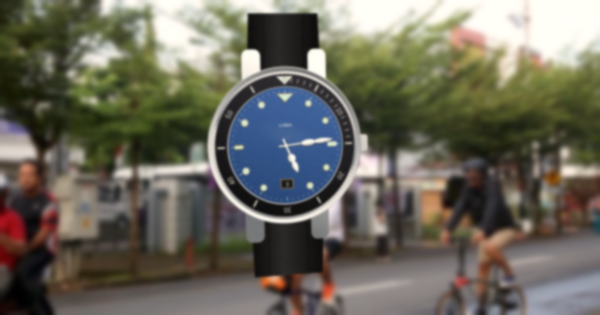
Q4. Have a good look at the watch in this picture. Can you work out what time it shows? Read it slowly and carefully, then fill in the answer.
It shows 5:14
